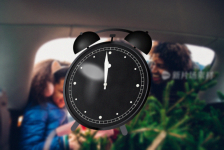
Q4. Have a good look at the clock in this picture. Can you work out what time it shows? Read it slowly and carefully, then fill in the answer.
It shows 11:59
